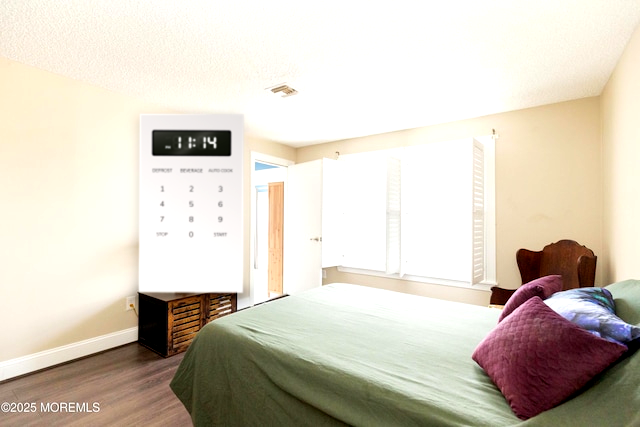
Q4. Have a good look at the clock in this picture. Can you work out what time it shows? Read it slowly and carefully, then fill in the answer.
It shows 11:14
